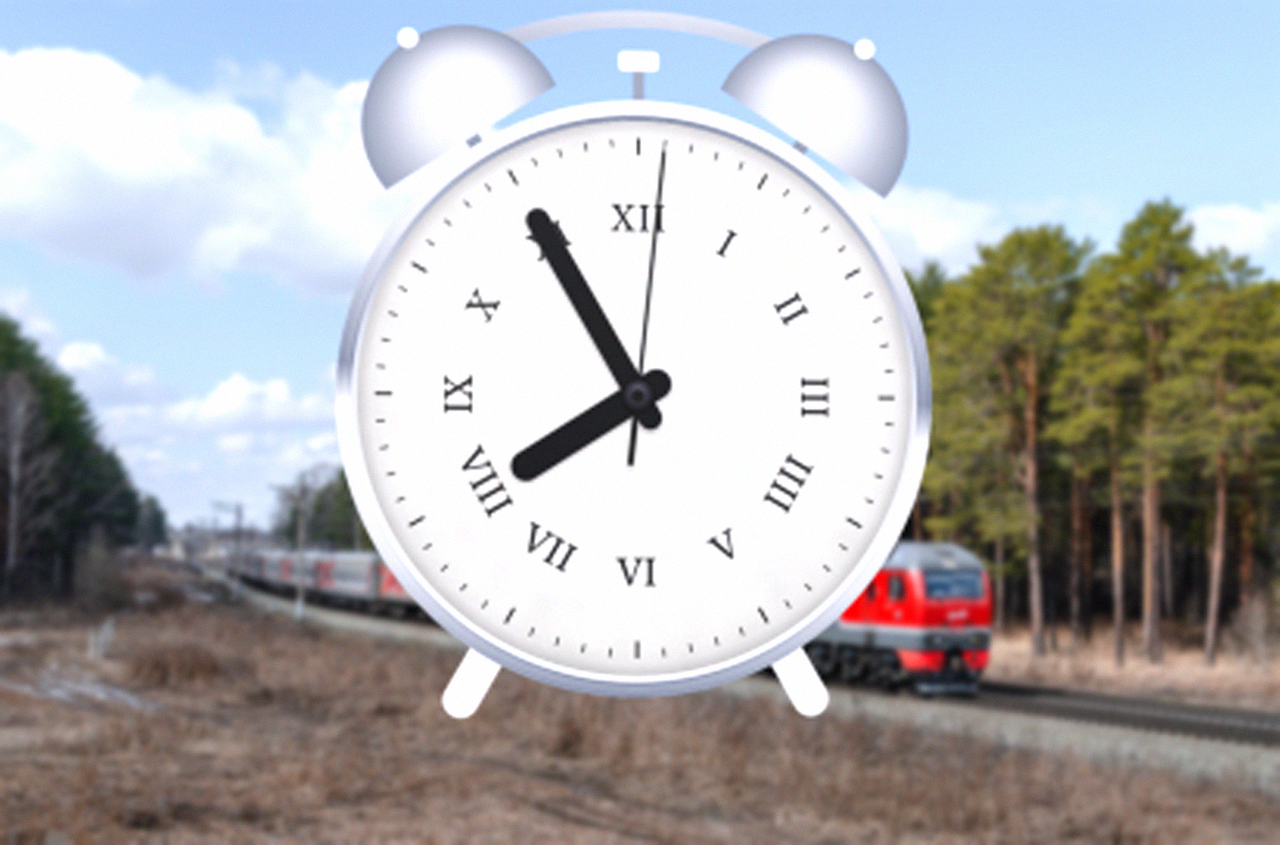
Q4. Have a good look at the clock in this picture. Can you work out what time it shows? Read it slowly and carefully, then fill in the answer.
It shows 7:55:01
